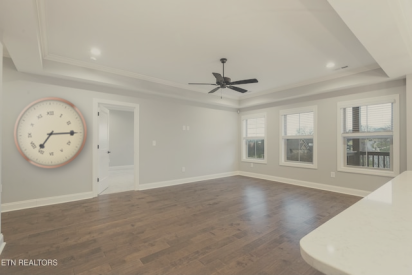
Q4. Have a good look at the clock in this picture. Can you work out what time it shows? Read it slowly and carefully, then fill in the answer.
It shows 7:15
